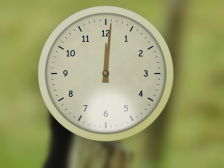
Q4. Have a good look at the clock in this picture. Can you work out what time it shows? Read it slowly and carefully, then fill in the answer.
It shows 12:01
